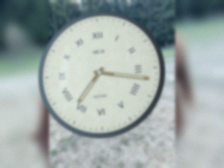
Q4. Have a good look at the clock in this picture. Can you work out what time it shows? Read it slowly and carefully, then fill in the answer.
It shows 7:17
